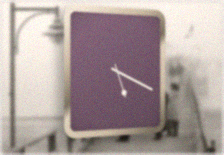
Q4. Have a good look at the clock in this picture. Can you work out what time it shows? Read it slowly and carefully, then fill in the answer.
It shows 5:19
